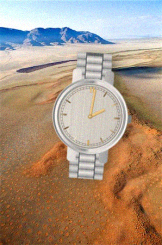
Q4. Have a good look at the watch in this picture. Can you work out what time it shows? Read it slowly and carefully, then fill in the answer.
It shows 2:01
